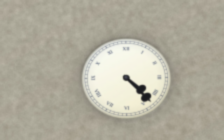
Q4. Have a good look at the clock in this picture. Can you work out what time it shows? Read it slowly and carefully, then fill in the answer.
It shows 4:23
